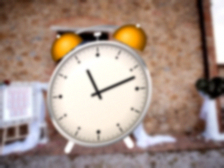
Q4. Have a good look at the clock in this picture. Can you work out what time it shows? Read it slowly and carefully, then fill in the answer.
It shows 11:12
